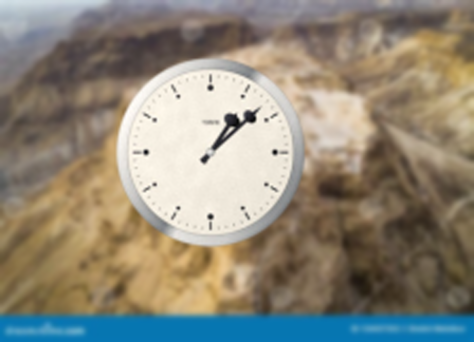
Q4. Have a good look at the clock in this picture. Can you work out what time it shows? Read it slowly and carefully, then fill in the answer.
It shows 1:08
